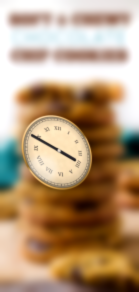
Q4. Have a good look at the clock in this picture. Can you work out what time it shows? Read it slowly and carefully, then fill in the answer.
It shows 3:49
